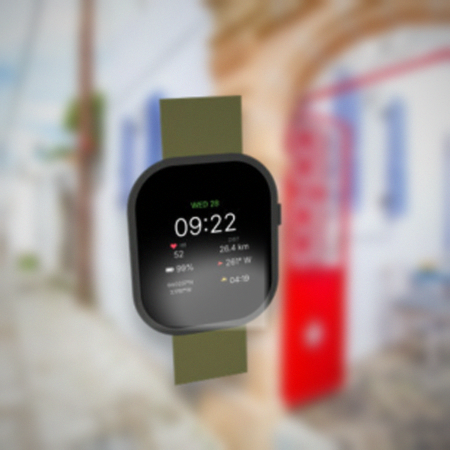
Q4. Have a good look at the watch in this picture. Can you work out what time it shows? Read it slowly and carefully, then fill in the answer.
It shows 9:22
